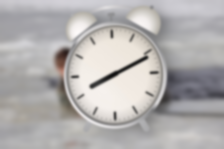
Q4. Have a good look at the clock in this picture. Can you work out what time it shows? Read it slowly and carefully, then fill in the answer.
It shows 8:11
